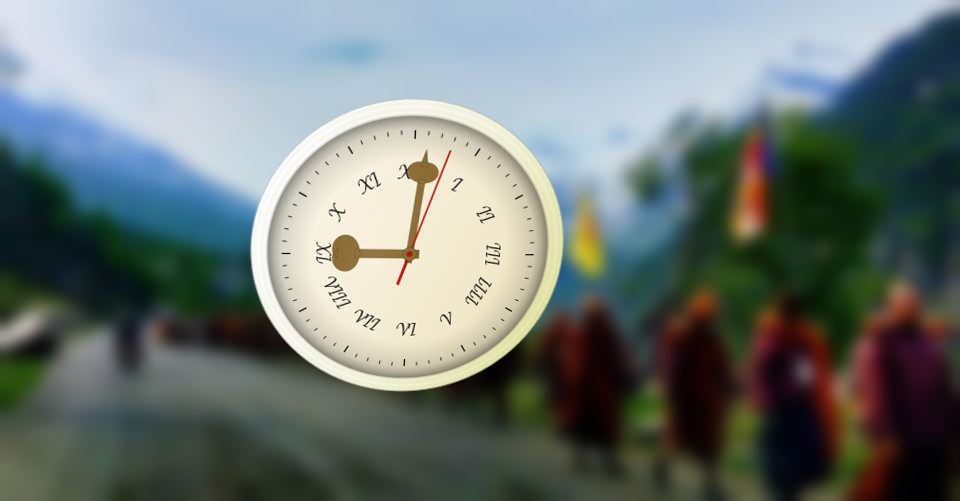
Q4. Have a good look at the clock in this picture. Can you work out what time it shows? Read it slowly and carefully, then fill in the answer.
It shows 9:01:03
